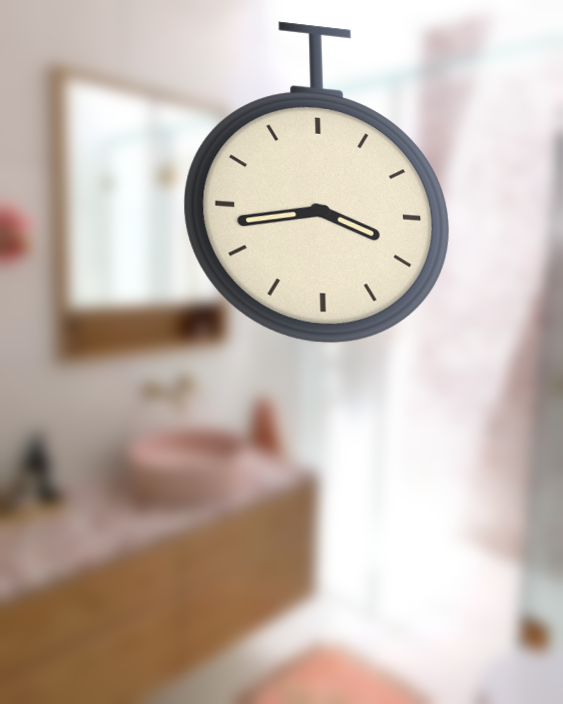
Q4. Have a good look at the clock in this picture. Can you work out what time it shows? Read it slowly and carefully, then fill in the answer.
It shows 3:43
